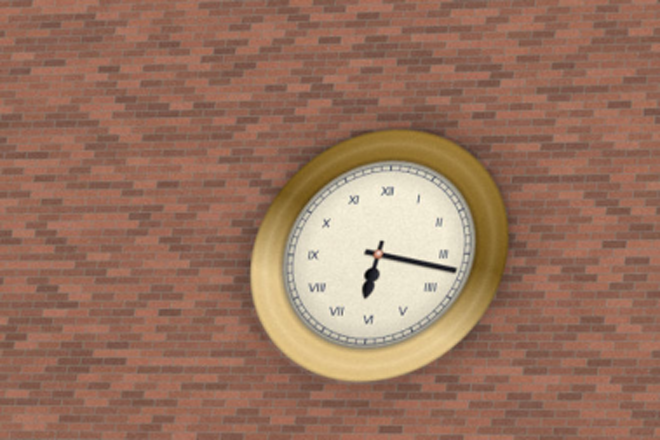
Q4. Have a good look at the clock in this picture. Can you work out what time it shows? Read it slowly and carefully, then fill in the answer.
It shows 6:17
